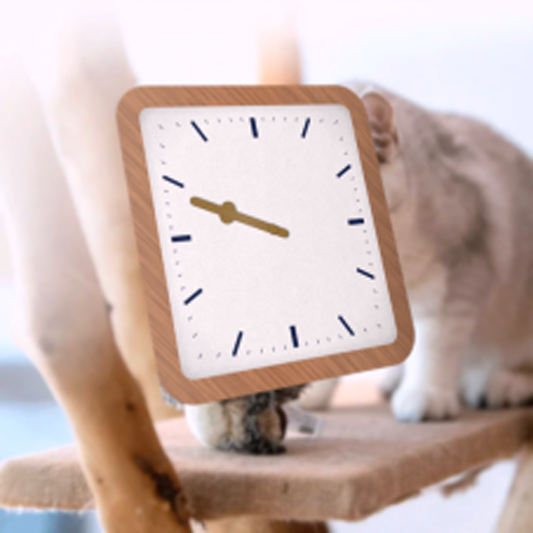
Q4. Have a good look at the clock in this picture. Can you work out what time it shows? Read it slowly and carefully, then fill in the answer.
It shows 9:49
